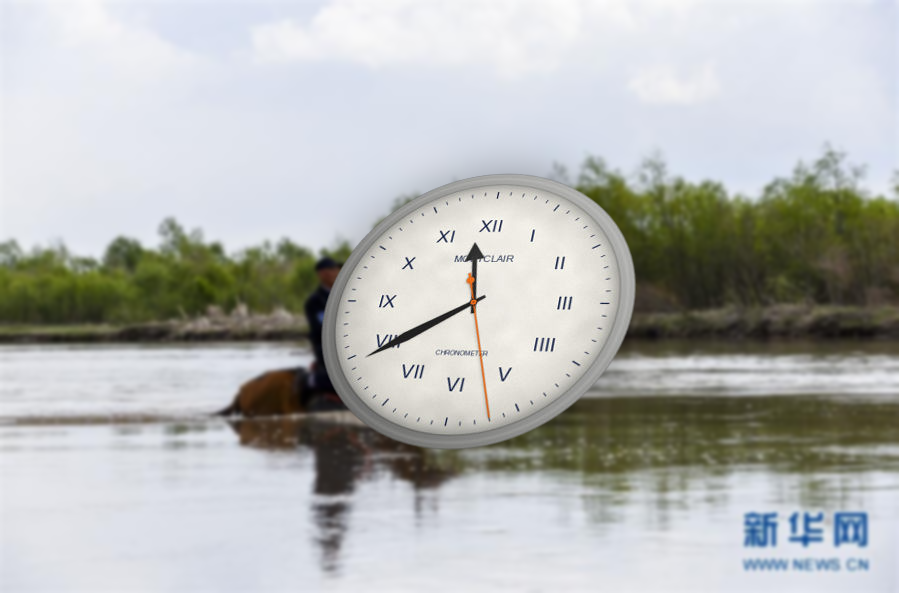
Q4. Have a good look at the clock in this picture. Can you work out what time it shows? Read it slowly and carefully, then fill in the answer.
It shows 11:39:27
